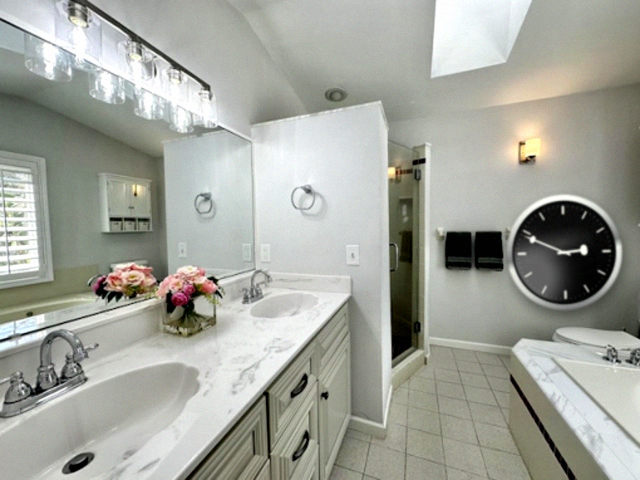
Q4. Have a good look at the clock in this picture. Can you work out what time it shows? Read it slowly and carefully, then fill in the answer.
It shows 2:49
